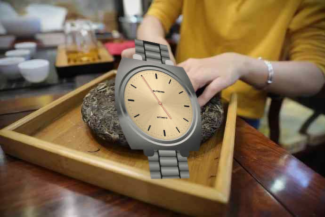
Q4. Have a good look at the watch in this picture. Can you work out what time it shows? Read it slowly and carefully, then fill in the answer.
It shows 4:55
